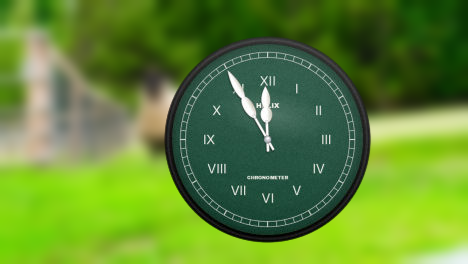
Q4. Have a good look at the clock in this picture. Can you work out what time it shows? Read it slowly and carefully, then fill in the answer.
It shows 11:55
